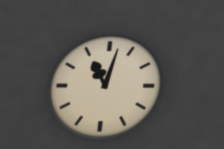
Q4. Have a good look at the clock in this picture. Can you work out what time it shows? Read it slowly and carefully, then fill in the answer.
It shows 11:02
